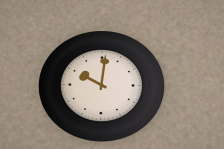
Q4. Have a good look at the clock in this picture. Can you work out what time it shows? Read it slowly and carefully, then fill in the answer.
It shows 10:01
